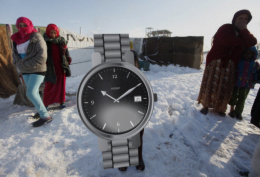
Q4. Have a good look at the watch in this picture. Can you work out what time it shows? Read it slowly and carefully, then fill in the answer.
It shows 10:10
